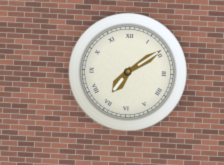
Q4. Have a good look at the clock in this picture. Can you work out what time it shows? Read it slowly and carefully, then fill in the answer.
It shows 7:09
